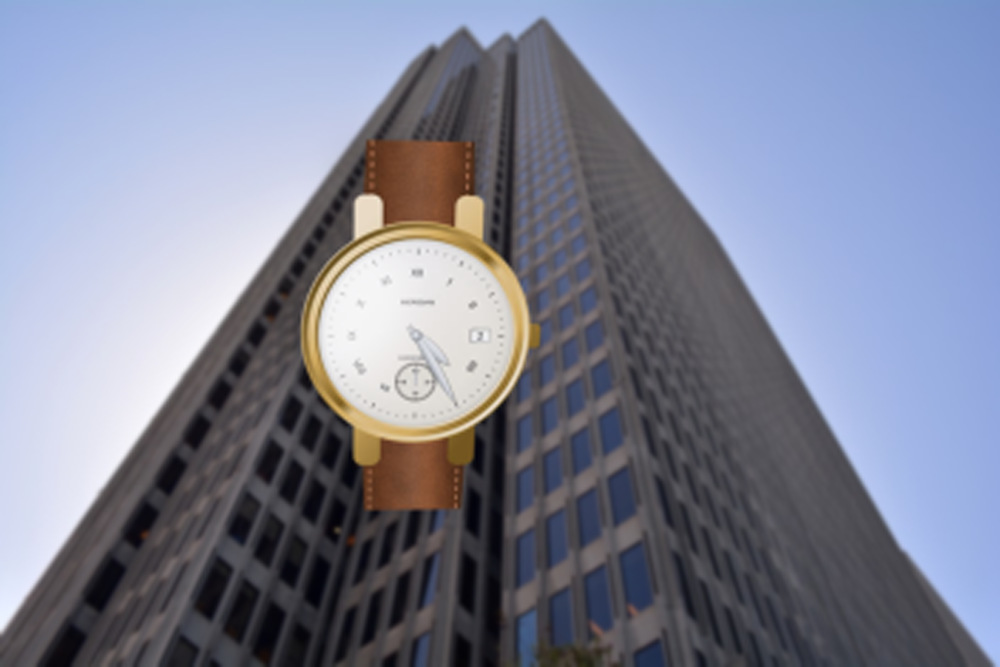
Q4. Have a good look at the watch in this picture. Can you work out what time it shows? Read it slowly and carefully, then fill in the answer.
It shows 4:25
